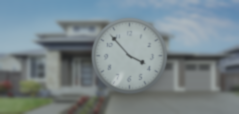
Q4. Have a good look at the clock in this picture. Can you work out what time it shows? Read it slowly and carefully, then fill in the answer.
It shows 3:53
